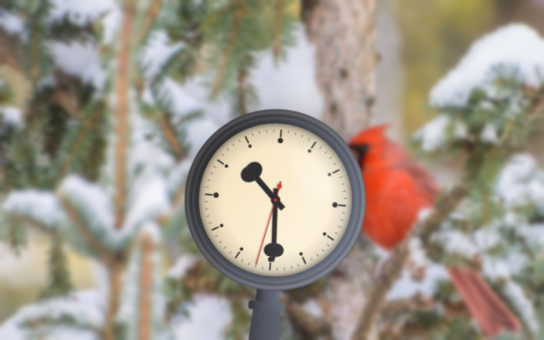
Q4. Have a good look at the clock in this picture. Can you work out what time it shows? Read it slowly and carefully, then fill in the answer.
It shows 10:29:32
